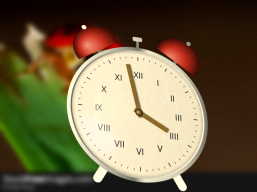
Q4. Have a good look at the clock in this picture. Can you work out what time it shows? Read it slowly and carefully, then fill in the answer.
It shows 3:58
